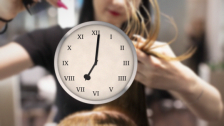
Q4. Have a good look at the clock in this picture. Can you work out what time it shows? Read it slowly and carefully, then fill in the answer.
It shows 7:01
